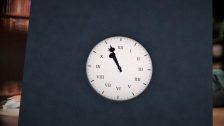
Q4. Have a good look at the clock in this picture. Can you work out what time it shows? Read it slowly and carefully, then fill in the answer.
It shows 10:56
